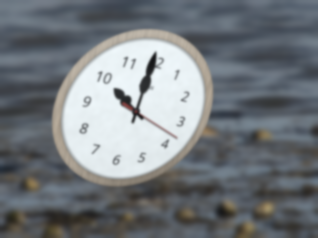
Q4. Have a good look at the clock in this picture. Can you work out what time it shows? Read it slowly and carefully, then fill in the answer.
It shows 9:59:18
